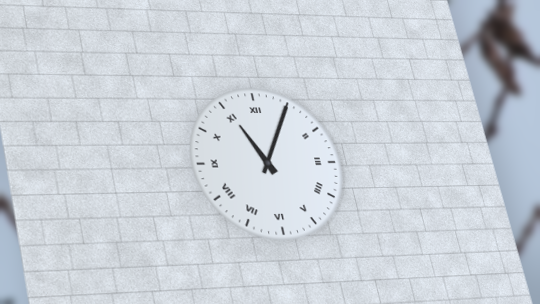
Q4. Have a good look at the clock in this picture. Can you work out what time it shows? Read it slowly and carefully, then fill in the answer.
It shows 11:05
